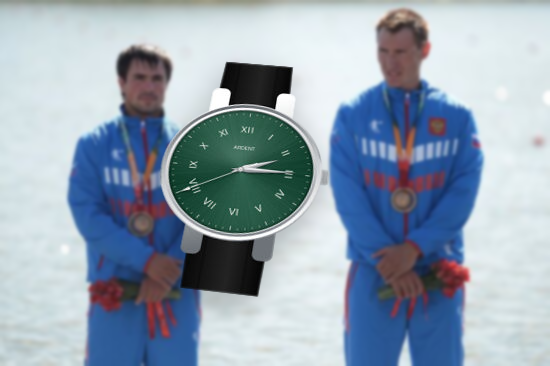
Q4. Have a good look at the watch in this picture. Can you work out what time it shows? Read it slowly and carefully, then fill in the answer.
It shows 2:14:40
